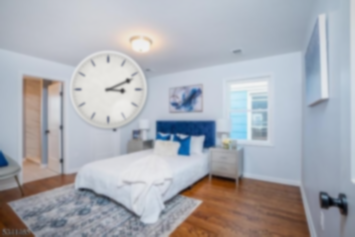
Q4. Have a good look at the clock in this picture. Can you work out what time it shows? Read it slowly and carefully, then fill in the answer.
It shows 3:11
